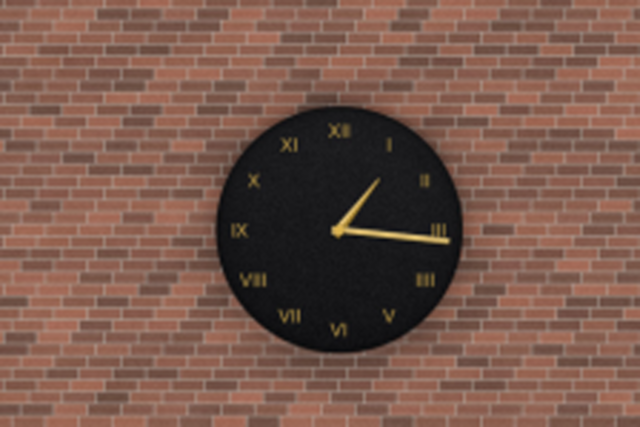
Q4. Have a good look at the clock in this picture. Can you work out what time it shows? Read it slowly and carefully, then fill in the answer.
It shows 1:16
